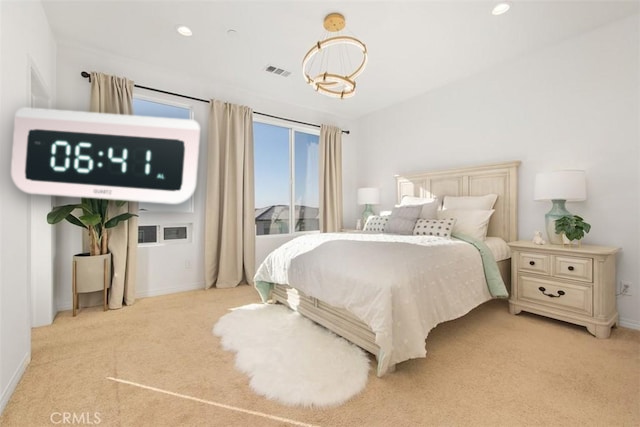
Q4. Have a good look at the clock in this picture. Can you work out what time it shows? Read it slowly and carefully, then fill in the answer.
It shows 6:41
